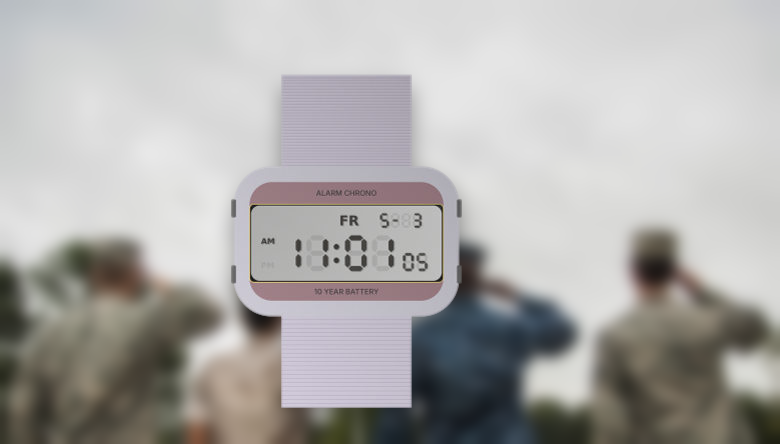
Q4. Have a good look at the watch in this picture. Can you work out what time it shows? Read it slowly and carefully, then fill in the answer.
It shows 11:01:05
